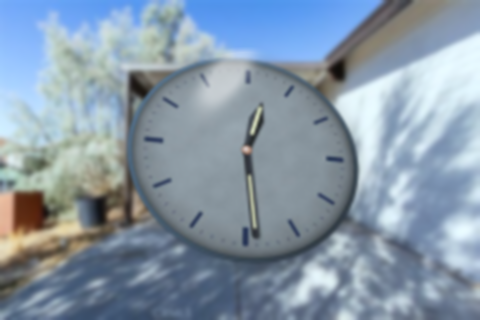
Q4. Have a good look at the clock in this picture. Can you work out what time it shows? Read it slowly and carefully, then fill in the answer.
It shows 12:29
